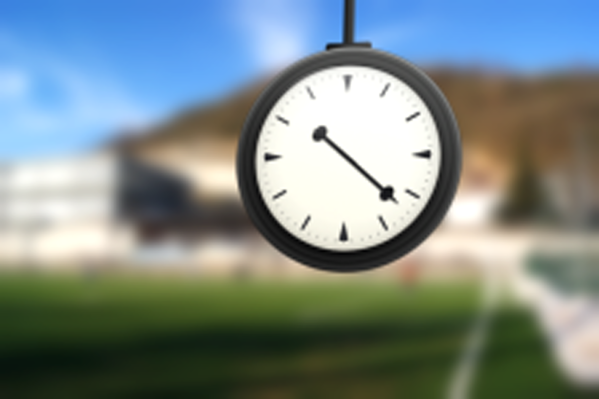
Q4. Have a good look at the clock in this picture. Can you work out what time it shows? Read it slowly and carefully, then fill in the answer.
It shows 10:22
